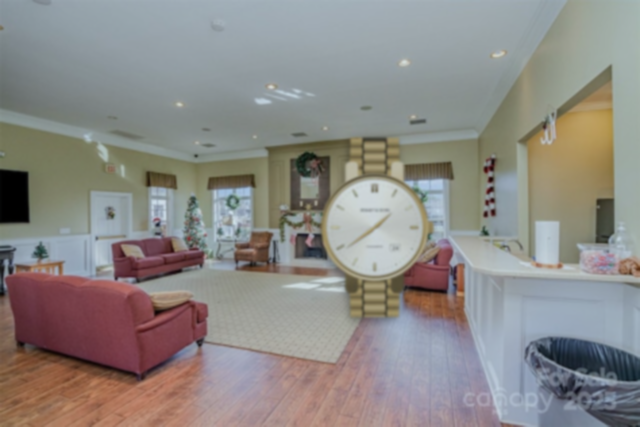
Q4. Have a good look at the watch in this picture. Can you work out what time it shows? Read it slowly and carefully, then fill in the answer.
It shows 1:39
